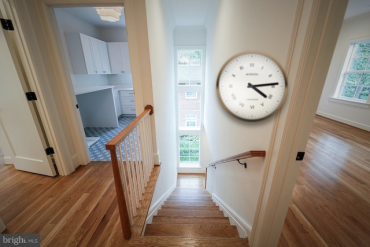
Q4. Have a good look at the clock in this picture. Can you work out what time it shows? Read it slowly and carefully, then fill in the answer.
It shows 4:14
